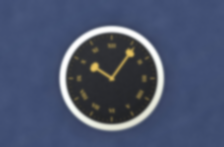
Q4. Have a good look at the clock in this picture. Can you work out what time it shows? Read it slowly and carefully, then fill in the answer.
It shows 10:06
